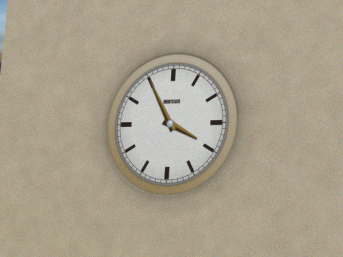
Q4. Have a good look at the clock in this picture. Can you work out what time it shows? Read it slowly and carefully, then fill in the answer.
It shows 3:55
